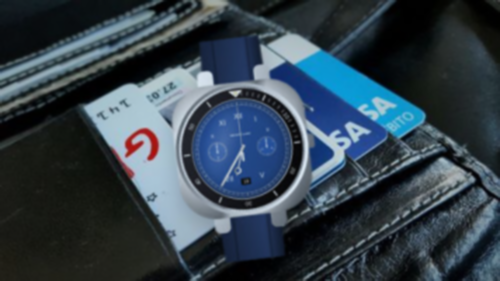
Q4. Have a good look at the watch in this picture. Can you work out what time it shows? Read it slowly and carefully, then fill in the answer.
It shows 6:36
